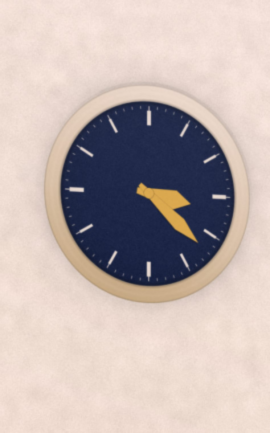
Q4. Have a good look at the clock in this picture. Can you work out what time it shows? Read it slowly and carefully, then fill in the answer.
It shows 3:22
